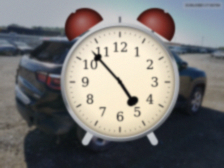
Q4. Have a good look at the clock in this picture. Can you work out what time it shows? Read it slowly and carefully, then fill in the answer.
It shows 4:53
